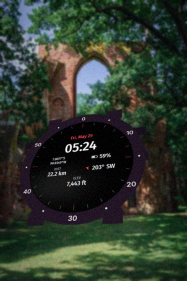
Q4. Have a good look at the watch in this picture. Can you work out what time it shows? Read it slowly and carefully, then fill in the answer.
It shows 5:24
